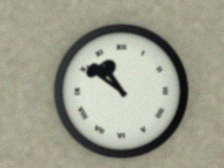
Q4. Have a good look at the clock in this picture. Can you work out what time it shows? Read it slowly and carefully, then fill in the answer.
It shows 10:51
